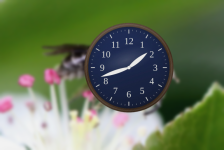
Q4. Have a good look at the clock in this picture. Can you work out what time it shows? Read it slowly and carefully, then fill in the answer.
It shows 1:42
